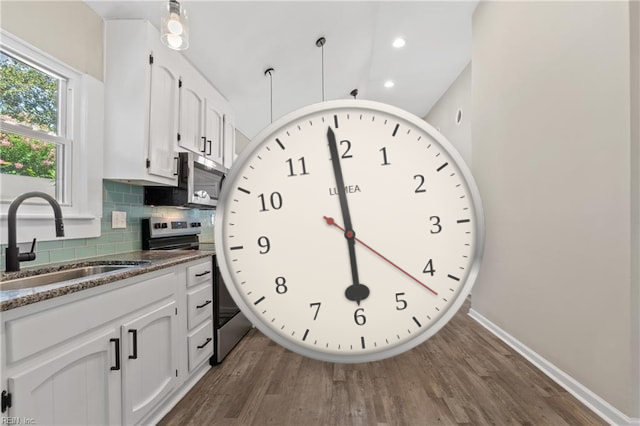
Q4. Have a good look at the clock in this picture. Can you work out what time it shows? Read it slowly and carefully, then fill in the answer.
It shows 5:59:22
